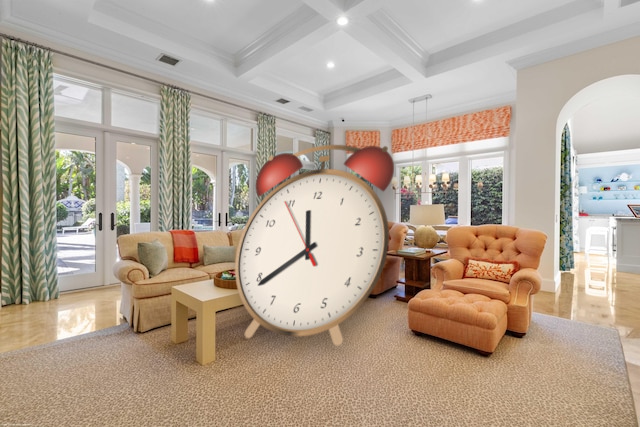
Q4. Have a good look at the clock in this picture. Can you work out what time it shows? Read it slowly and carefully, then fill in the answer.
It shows 11:38:54
